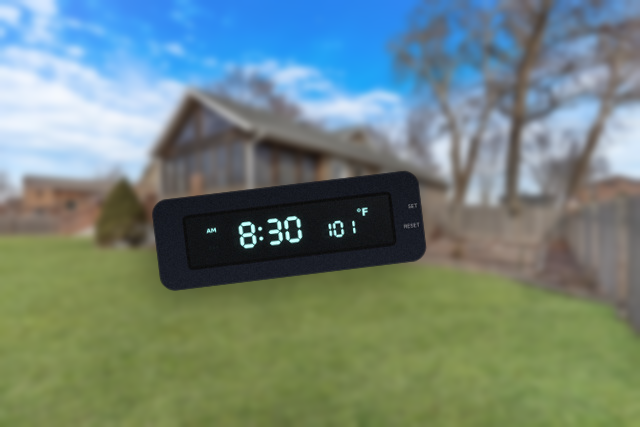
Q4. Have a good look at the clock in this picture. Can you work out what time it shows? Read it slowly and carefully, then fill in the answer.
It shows 8:30
